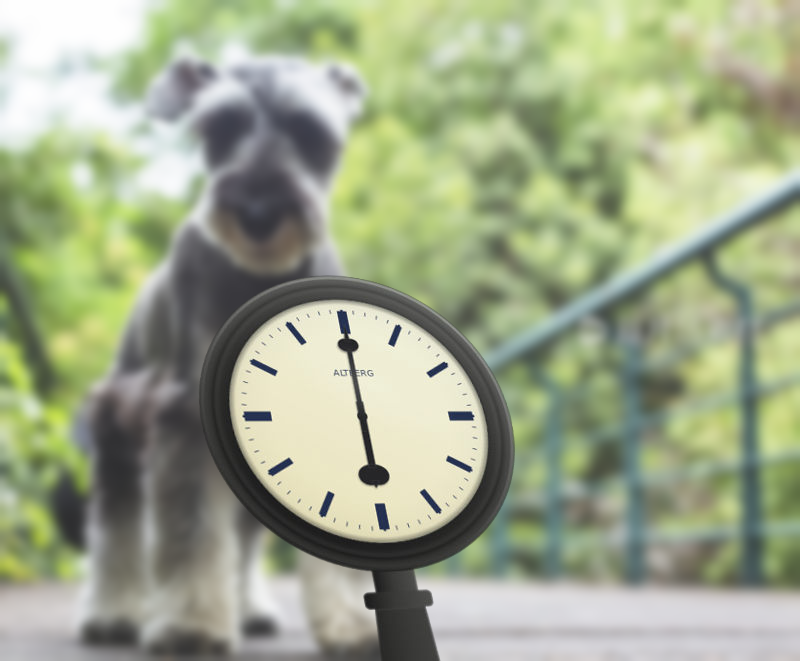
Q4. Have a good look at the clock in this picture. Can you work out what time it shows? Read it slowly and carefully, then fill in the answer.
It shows 6:00
